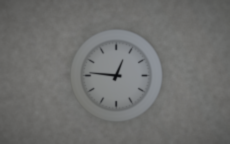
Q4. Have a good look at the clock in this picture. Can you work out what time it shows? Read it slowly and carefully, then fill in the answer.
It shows 12:46
